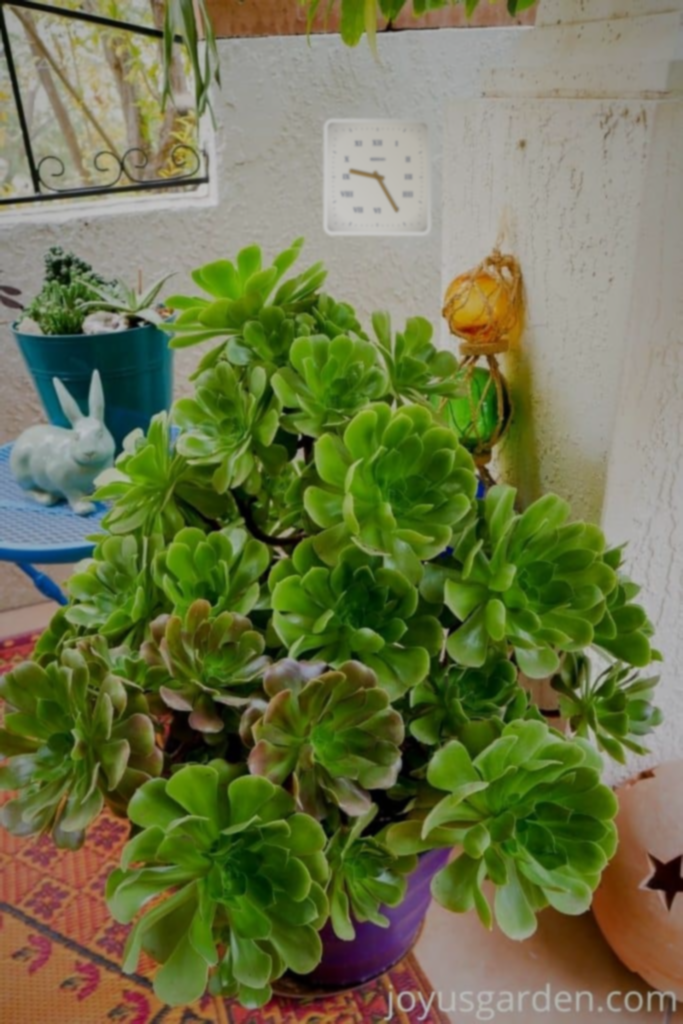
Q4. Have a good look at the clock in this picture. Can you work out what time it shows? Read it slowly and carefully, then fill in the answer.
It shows 9:25
